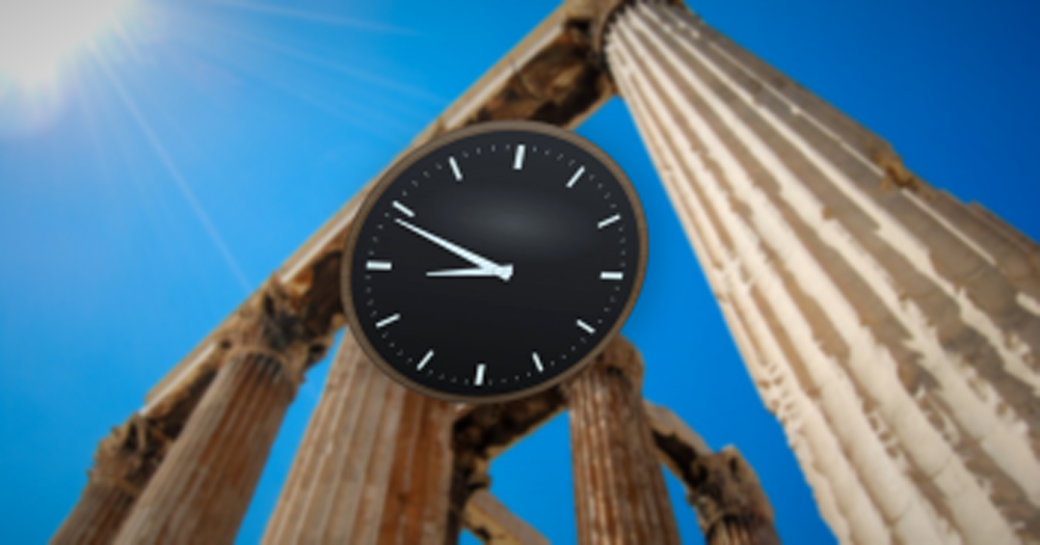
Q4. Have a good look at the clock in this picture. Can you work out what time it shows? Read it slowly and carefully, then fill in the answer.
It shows 8:49
